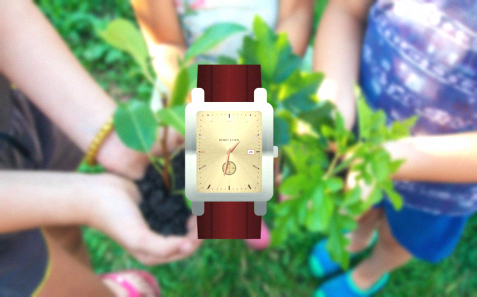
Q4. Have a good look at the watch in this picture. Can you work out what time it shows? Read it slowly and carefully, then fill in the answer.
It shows 1:32
